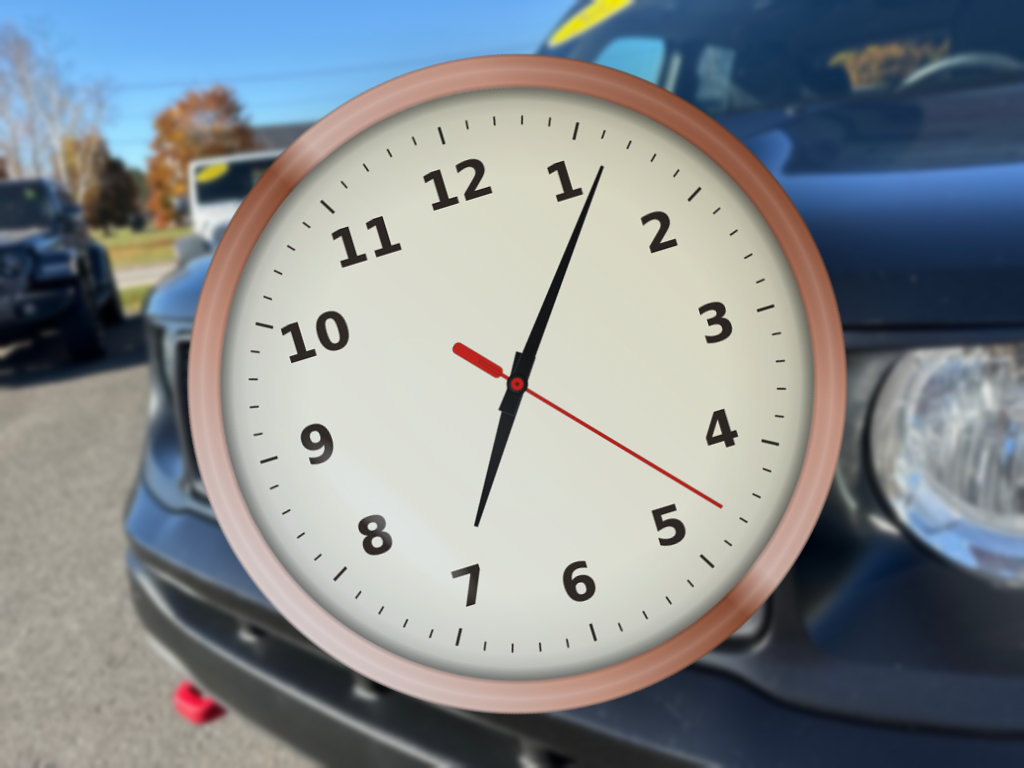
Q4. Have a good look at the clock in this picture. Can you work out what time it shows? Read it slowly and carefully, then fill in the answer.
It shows 7:06:23
